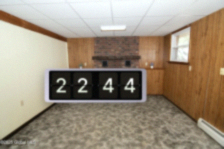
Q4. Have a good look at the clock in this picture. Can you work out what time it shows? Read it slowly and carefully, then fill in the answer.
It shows 22:44
